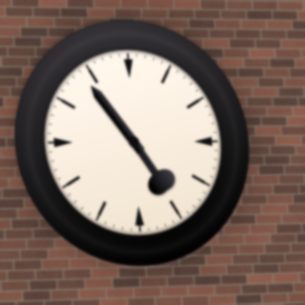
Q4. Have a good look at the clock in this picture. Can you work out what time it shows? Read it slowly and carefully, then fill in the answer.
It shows 4:54
